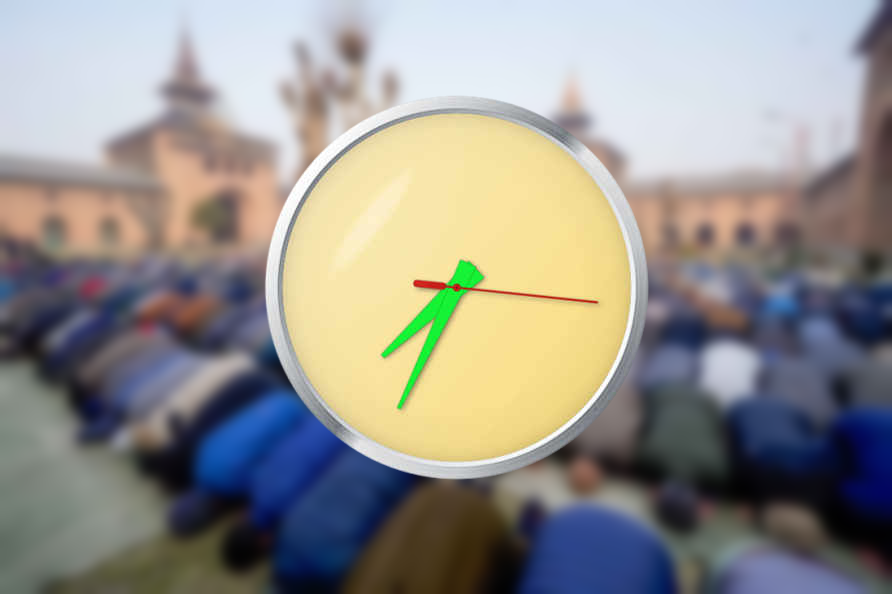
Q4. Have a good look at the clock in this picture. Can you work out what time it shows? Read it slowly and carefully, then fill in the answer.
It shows 7:34:16
